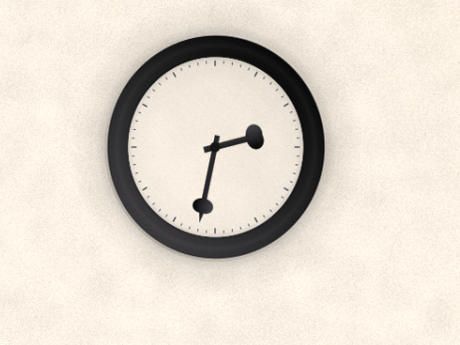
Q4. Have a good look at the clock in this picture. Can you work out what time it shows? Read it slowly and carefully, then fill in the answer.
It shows 2:32
